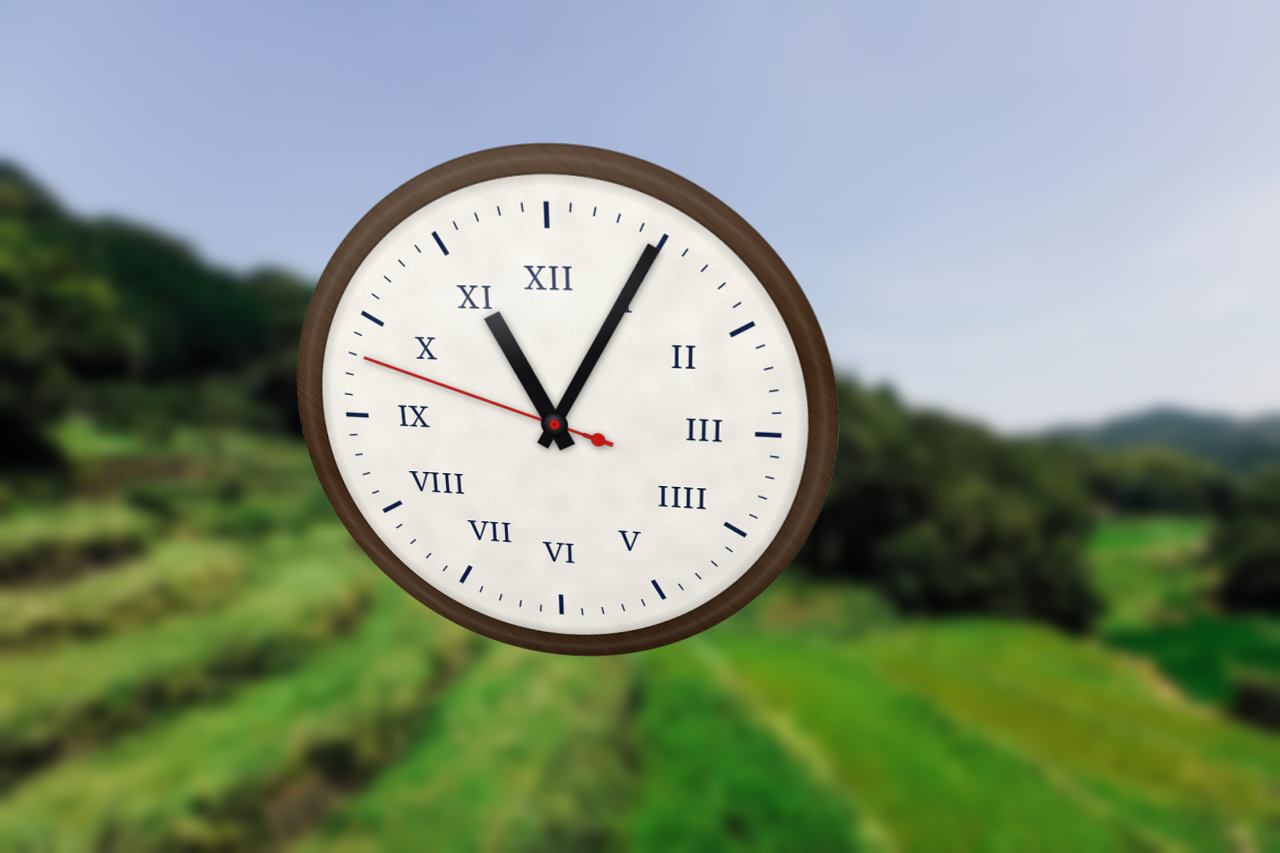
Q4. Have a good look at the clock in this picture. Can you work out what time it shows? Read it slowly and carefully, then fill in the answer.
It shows 11:04:48
